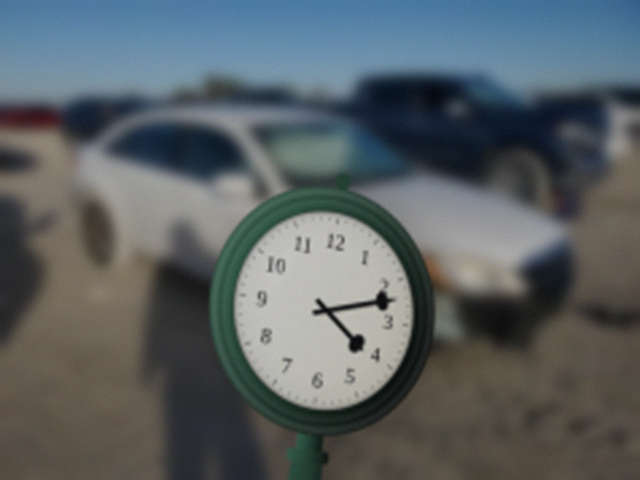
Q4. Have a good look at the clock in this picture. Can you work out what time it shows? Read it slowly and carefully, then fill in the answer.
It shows 4:12
